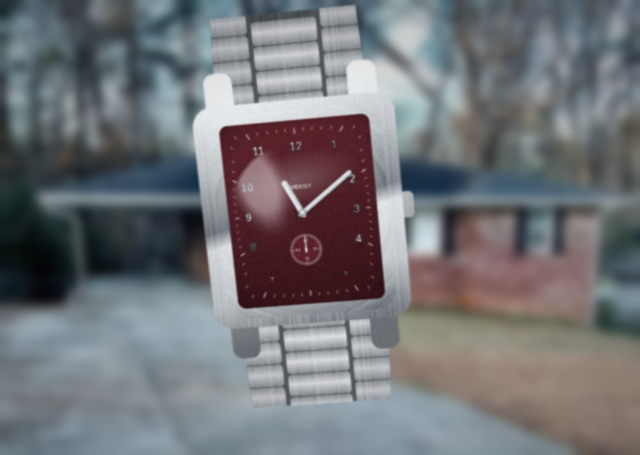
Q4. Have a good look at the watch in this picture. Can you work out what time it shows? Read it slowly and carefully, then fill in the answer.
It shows 11:09
